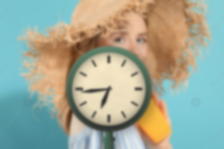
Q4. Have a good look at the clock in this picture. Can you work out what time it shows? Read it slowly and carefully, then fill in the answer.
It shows 6:44
